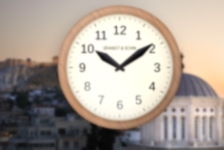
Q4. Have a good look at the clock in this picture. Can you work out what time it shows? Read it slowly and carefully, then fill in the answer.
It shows 10:09
